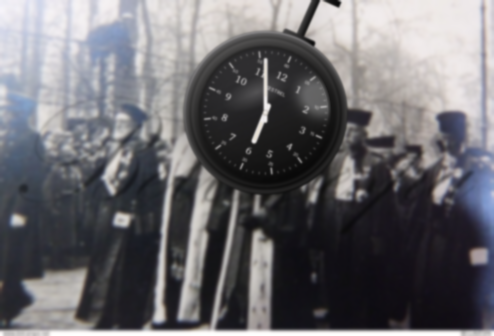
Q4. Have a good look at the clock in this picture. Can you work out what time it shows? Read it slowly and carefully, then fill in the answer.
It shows 5:56
